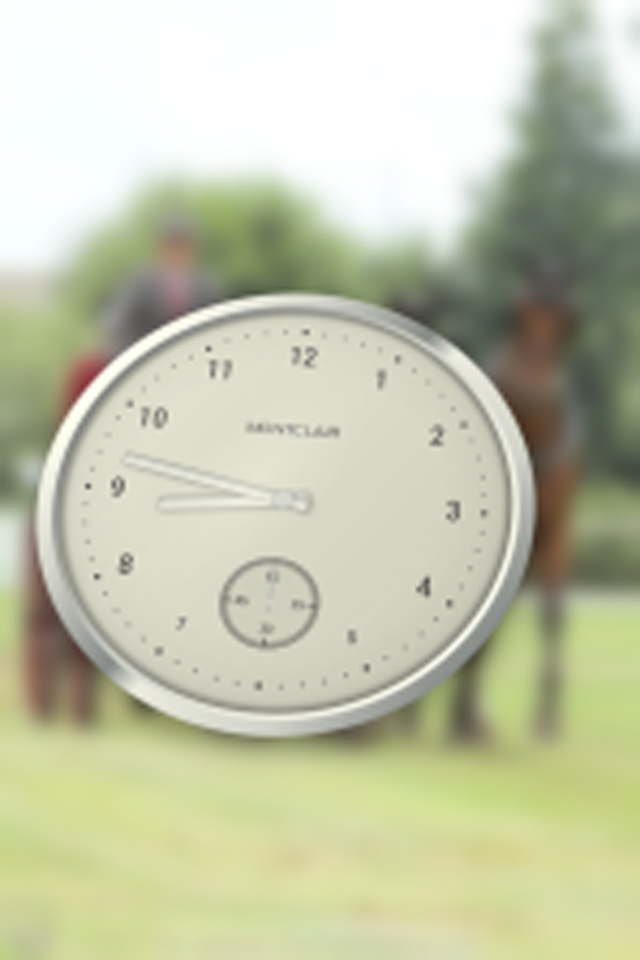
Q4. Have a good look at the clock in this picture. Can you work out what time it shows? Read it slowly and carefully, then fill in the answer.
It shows 8:47
